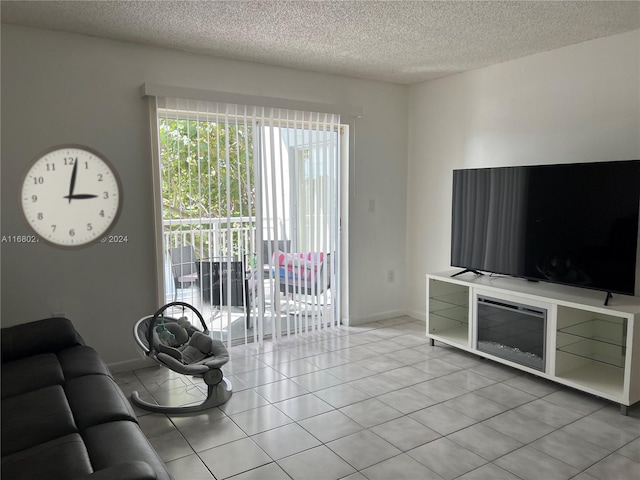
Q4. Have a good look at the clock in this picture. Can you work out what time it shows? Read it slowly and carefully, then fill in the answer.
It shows 3:02
